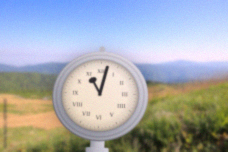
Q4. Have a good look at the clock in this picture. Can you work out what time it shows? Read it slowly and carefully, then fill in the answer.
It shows 11:02
